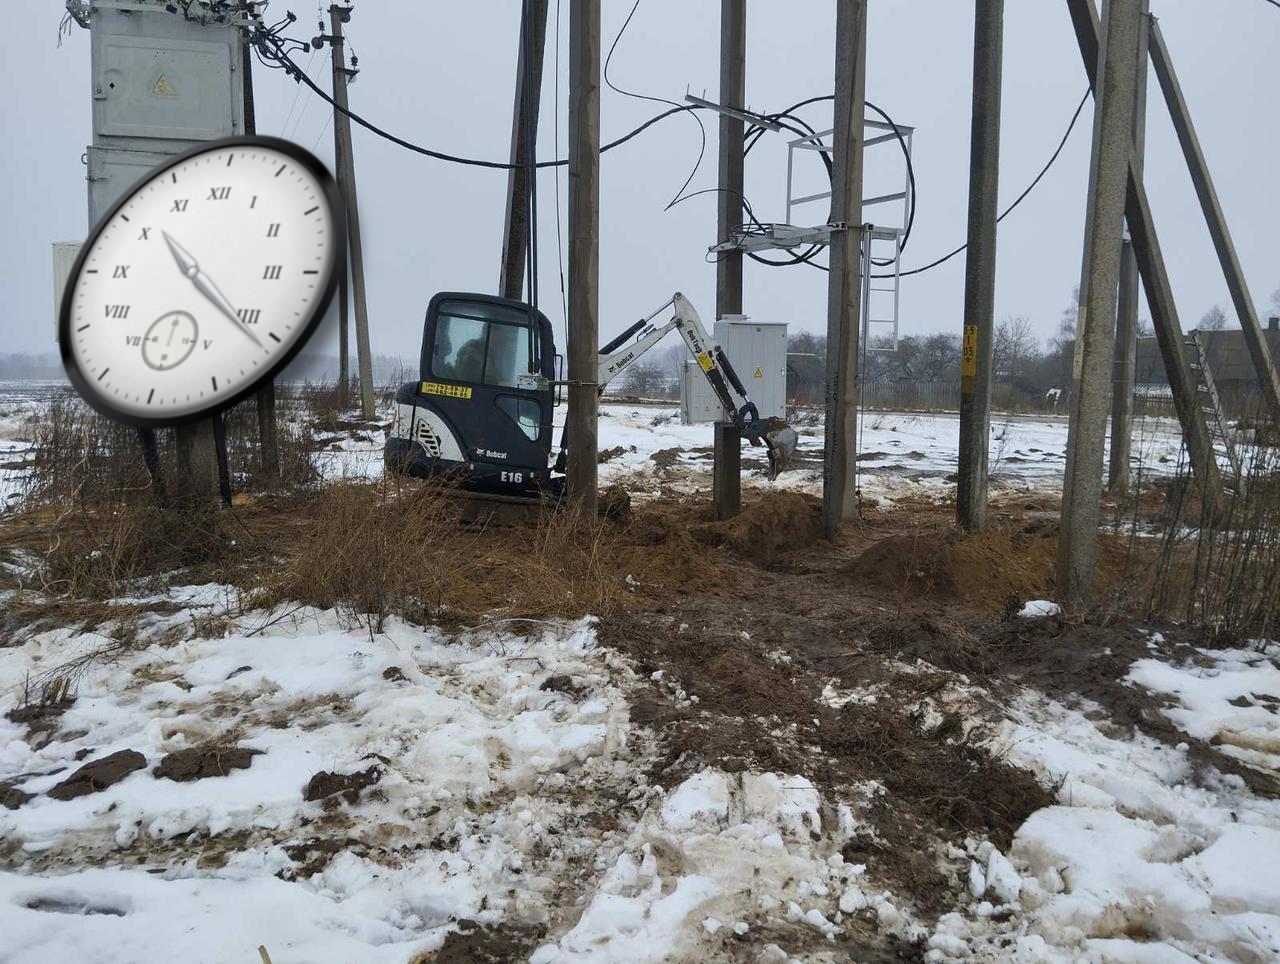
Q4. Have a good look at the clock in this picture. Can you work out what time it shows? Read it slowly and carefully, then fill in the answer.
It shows 10:21
